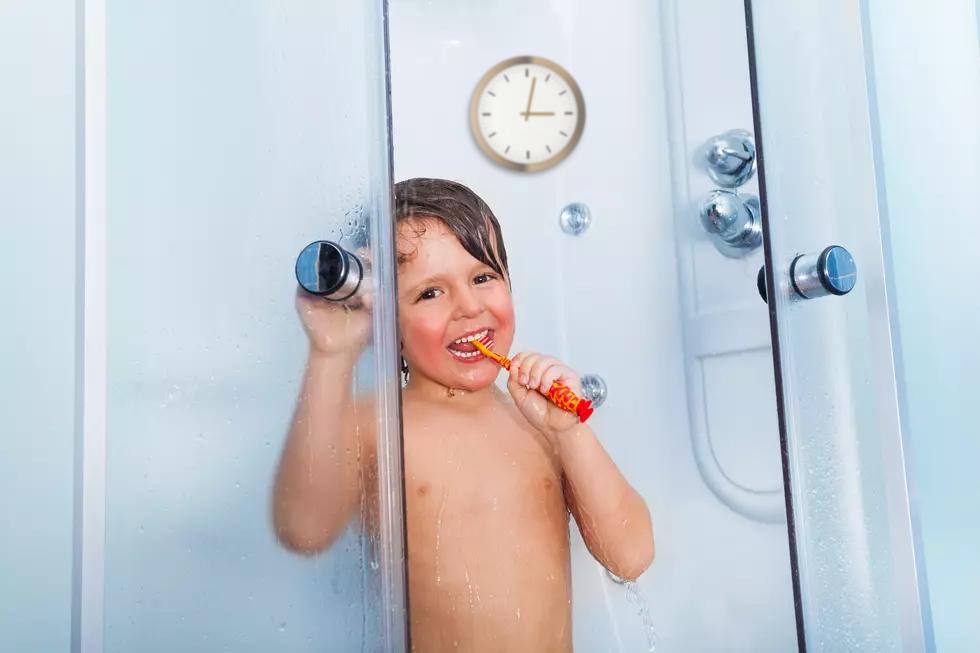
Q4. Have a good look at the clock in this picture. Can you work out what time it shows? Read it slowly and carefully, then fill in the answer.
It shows 3:02
